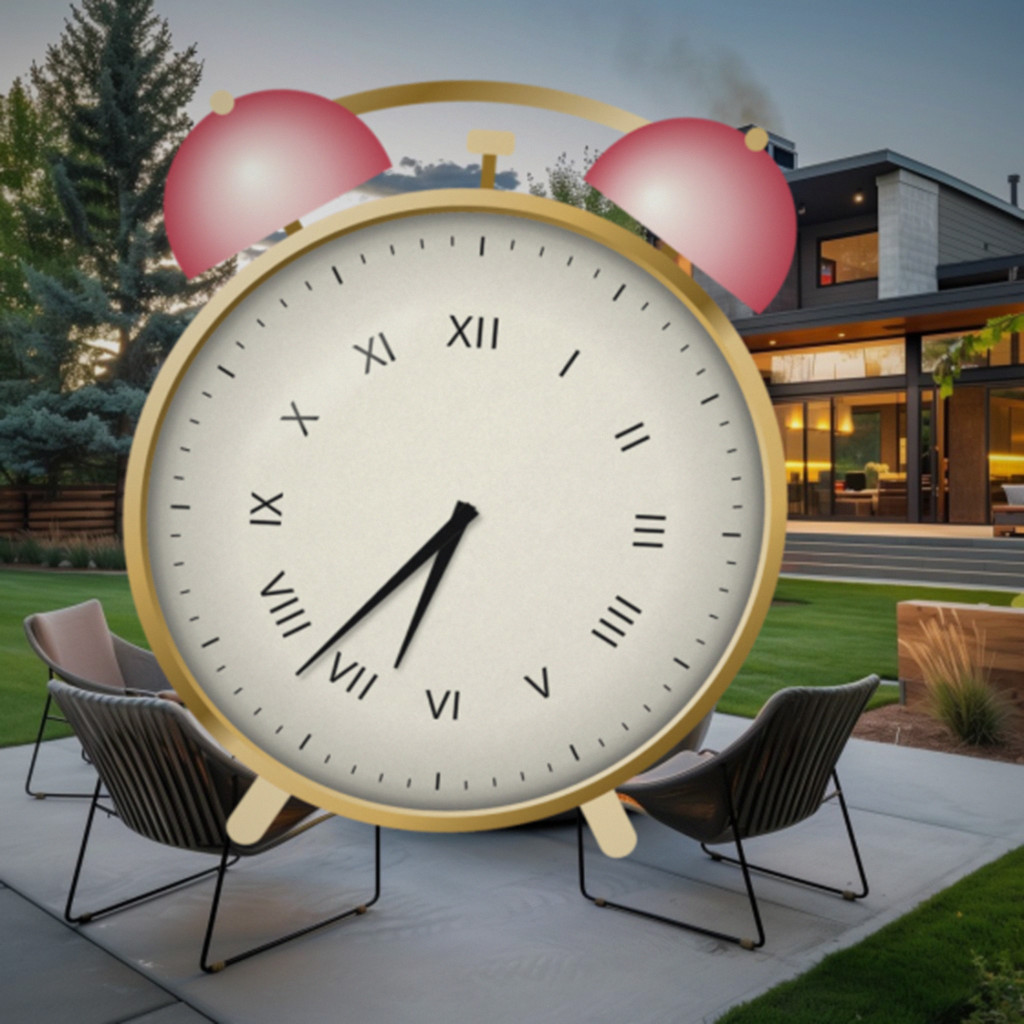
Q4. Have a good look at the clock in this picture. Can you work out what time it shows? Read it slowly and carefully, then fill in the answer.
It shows 6:37
